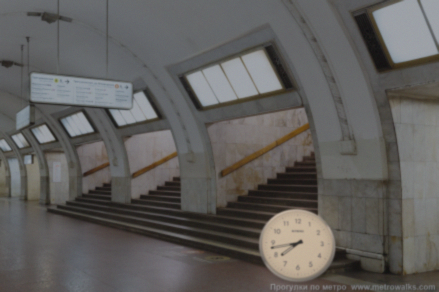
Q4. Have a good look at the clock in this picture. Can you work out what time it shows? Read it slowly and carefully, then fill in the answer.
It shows 7:43
